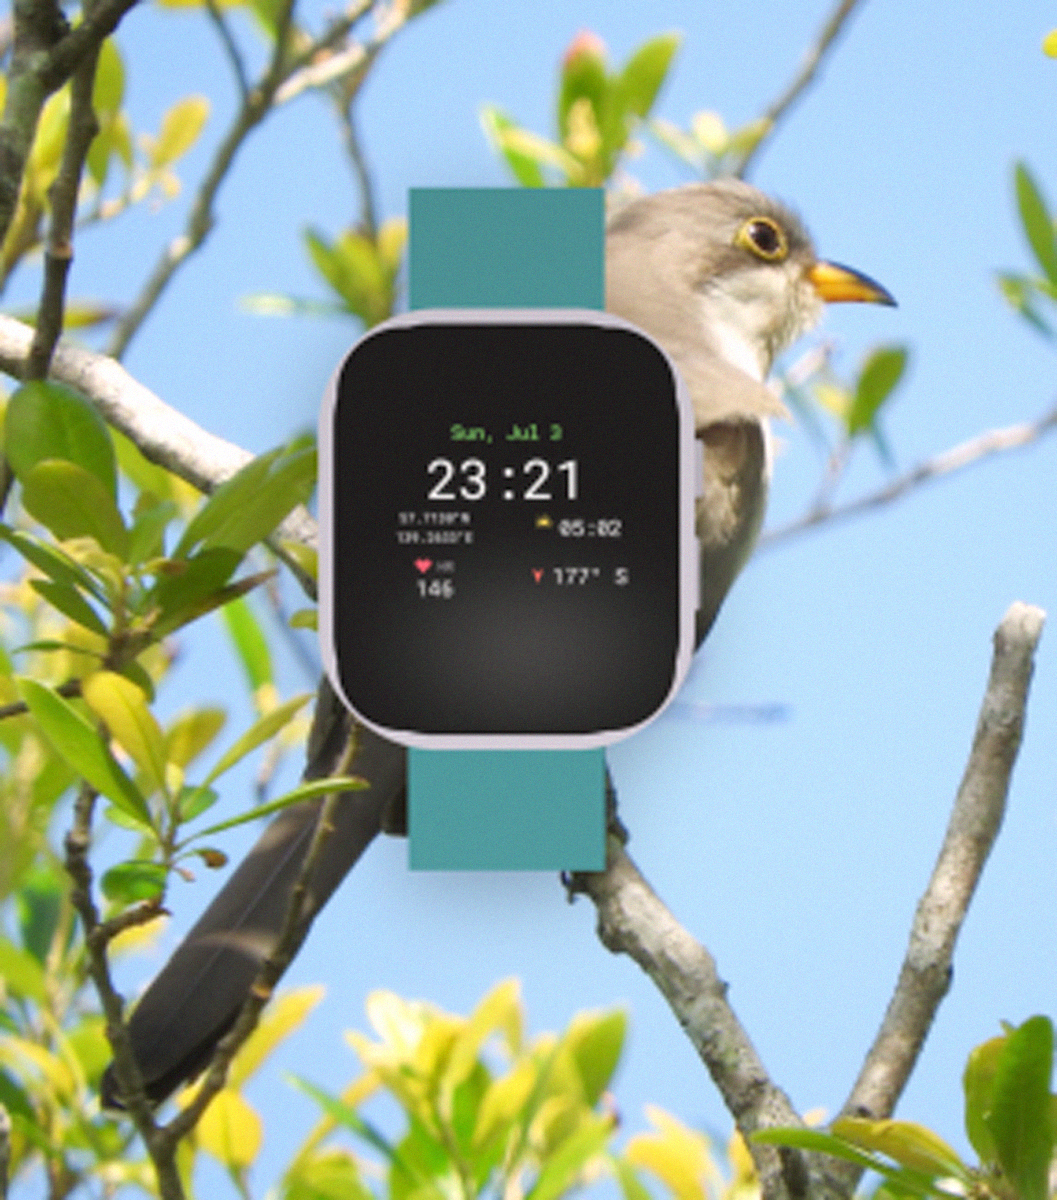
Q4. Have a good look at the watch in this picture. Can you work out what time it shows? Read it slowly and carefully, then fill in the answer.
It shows 23:21
